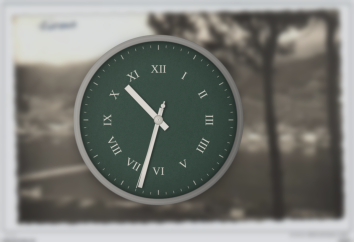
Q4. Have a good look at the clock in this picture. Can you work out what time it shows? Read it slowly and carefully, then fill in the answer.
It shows 10:32:33
